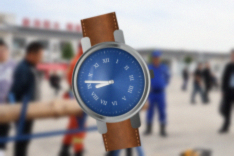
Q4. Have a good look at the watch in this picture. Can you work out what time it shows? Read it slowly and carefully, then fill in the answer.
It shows 8:47
